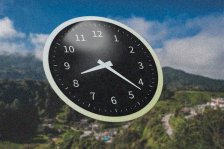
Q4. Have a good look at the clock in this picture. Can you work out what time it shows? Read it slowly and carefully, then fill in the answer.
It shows 8:22
